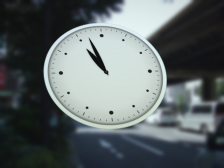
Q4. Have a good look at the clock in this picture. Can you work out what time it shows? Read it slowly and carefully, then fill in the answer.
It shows 10:57
